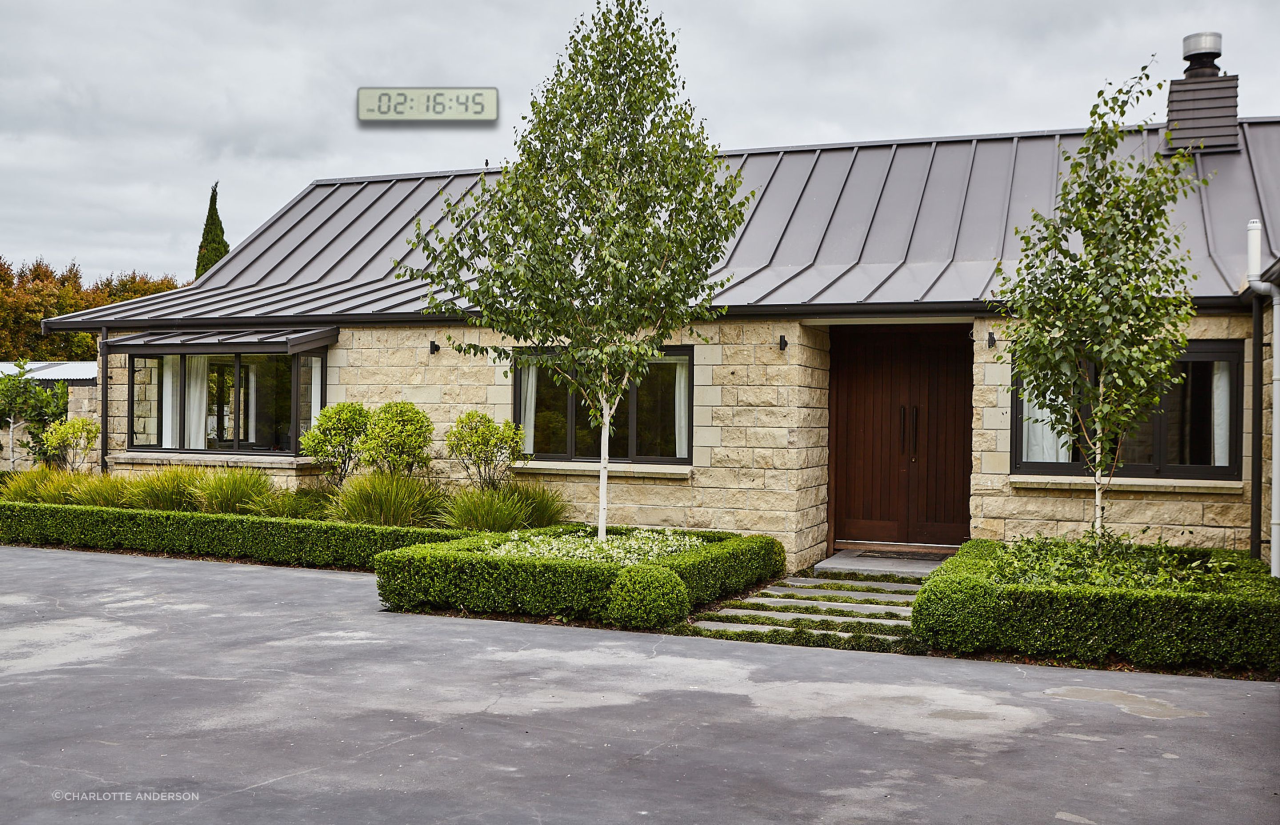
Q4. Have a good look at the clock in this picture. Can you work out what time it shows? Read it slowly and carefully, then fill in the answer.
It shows 2:16:45
